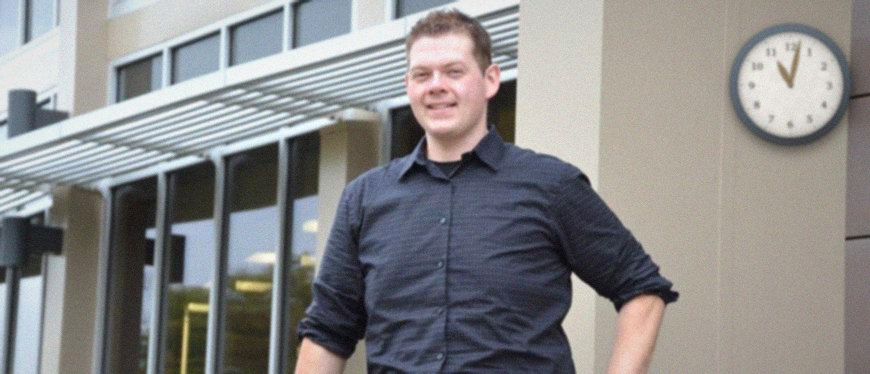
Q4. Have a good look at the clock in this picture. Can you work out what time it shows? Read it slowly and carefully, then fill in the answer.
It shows 11:02
